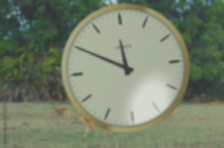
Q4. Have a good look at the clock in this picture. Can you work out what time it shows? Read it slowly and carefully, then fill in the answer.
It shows 11:50
